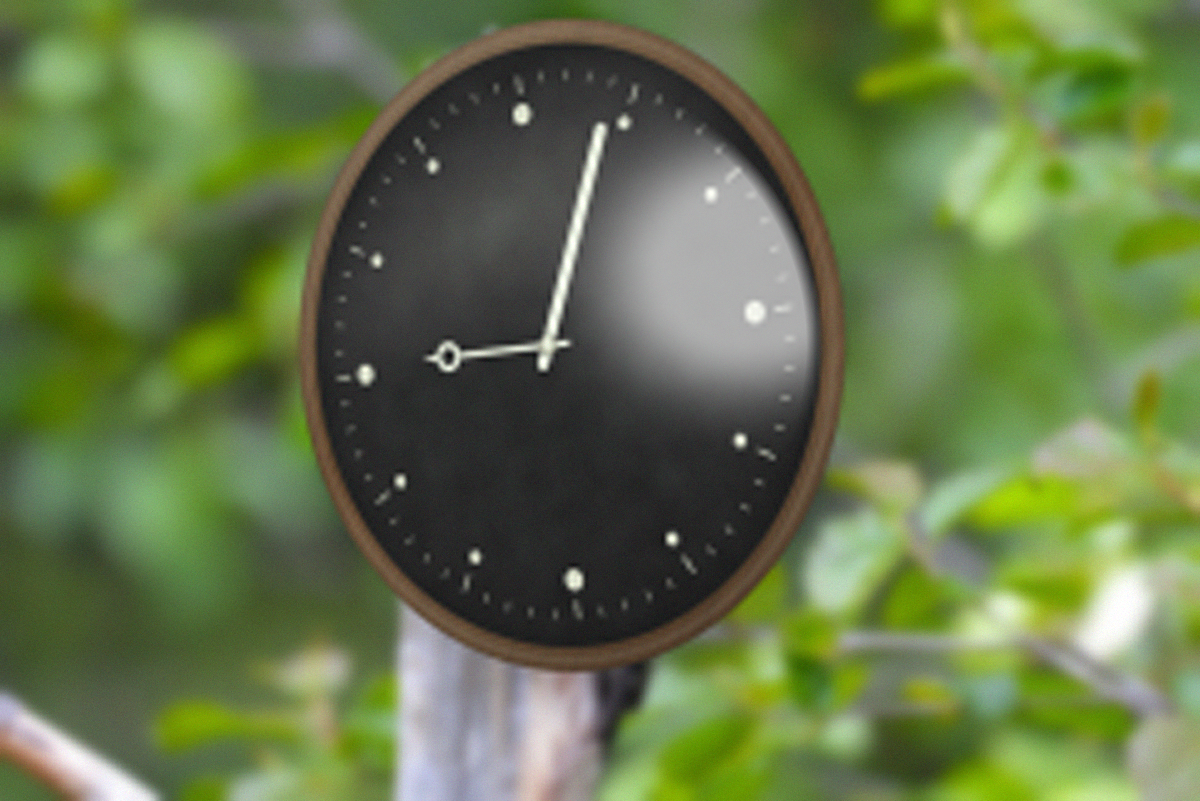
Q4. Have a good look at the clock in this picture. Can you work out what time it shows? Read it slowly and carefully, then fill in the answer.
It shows 9:04
